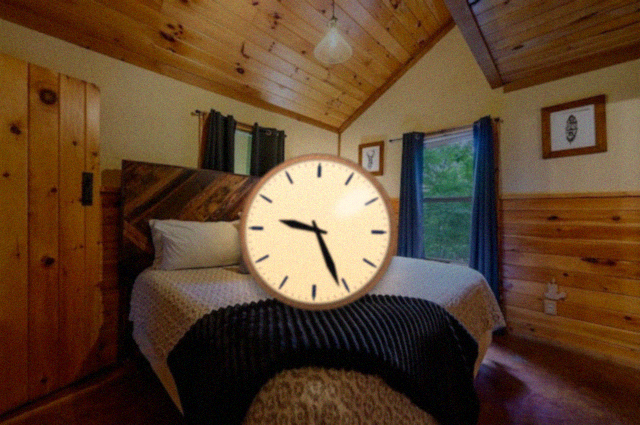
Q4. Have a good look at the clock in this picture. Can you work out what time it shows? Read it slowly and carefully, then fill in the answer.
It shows 9:26
